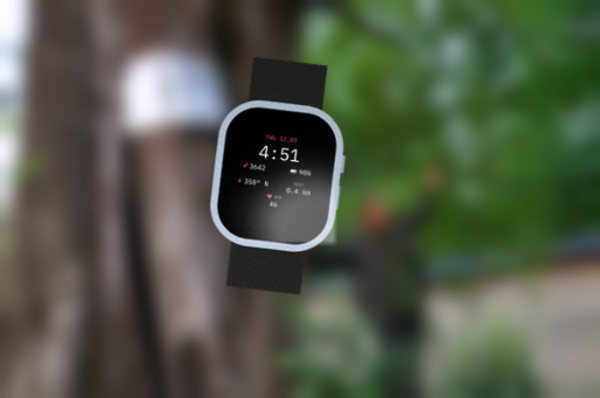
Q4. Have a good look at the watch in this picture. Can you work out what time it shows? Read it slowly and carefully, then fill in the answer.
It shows 4:51
